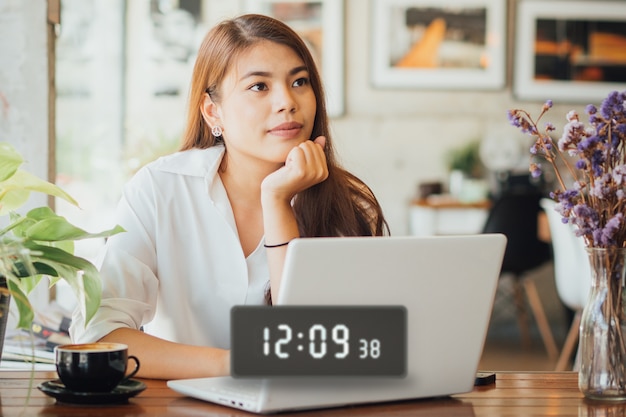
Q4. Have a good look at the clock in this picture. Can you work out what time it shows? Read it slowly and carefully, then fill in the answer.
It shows 12:09:38
